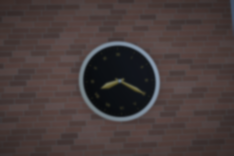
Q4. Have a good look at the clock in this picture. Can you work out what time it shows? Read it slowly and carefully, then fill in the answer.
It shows 8:20
